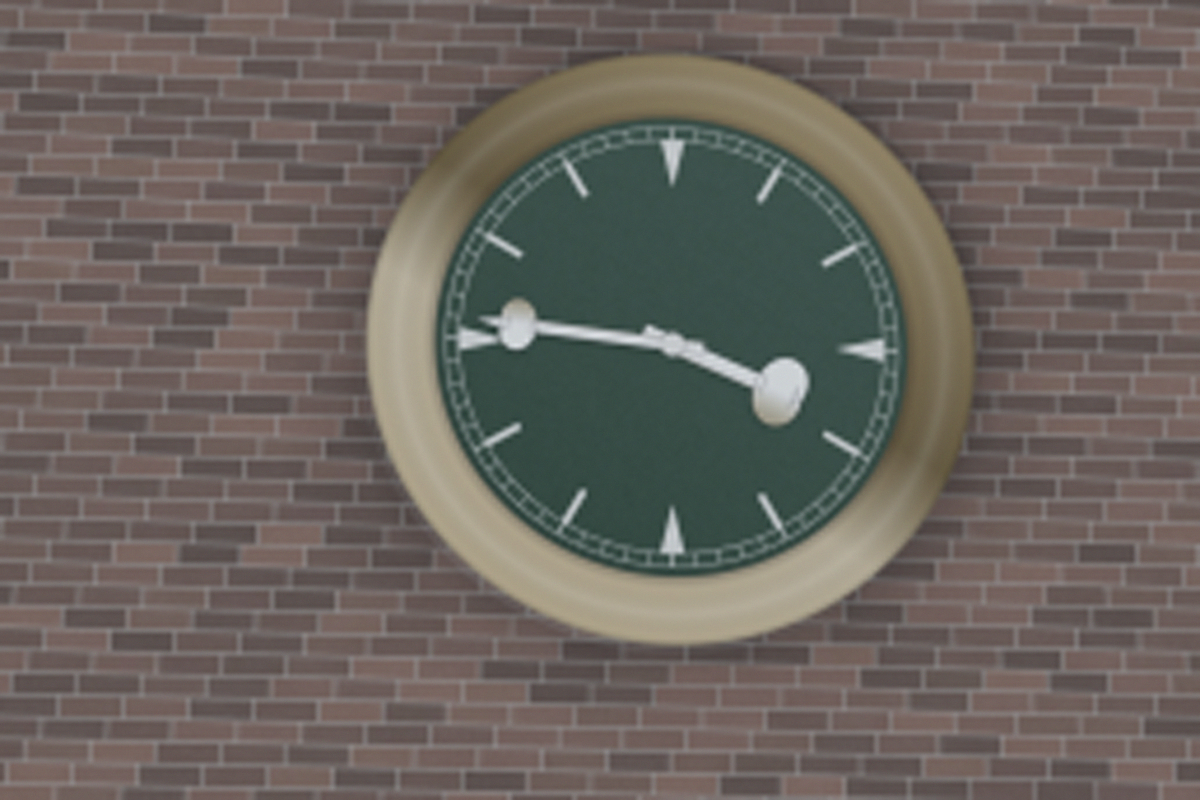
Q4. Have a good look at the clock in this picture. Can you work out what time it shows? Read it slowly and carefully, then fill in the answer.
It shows 3:46
